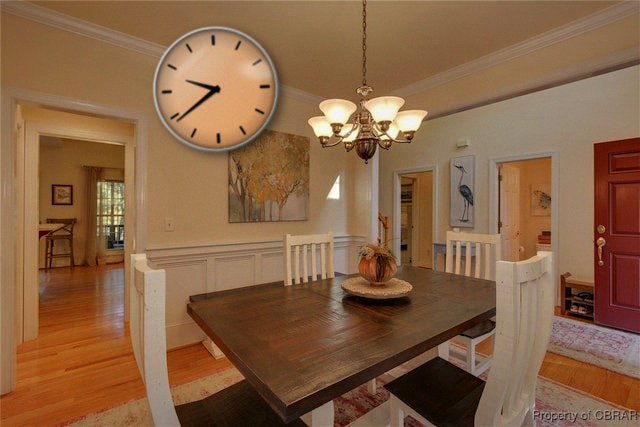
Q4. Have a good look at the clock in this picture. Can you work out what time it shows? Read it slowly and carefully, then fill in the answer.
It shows 9:39
